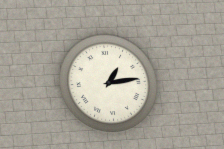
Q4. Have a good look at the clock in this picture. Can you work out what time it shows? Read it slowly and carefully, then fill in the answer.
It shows 1:14
